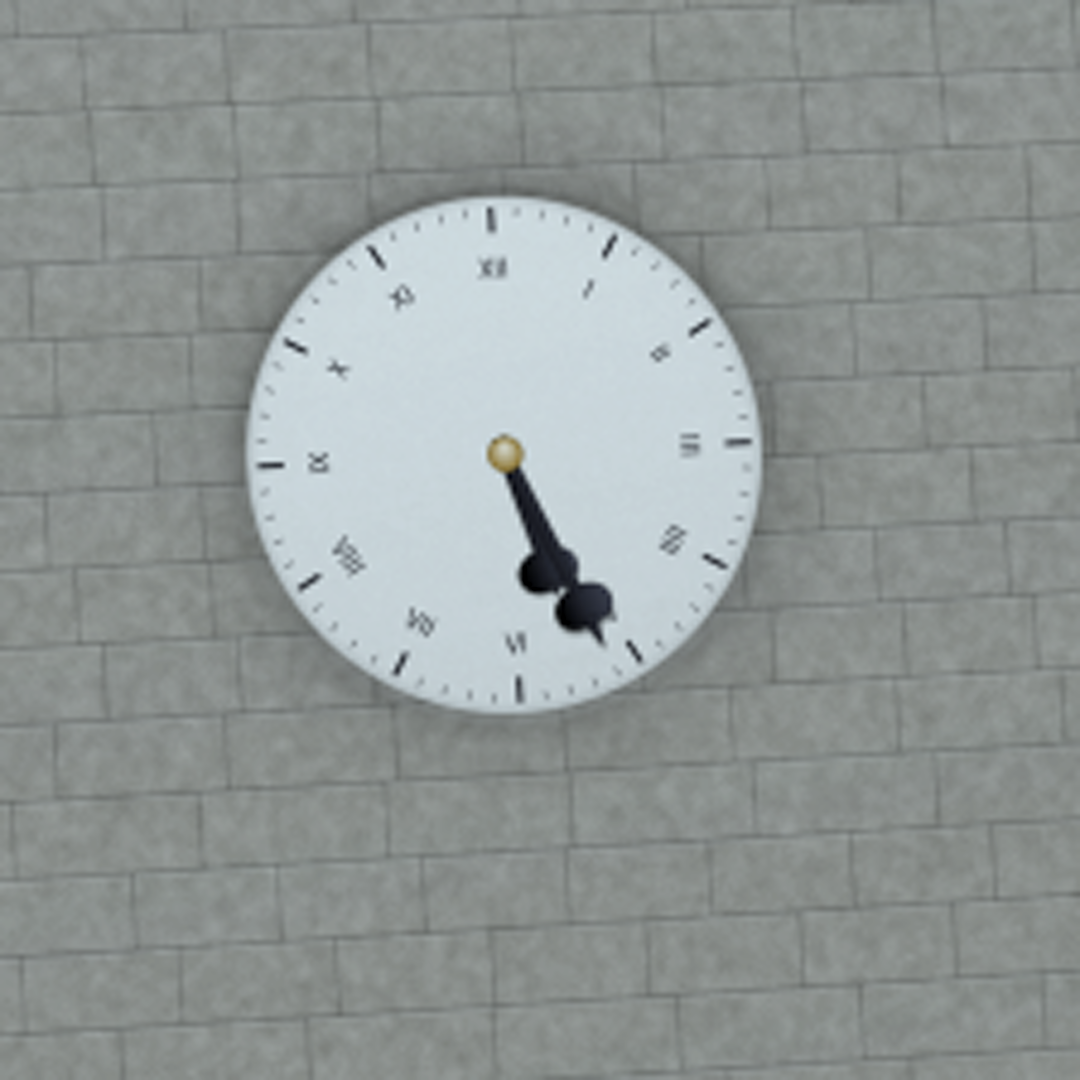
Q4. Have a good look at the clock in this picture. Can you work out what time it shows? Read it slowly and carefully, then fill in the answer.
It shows 5:26
